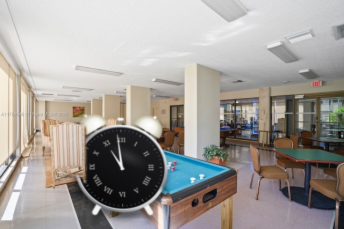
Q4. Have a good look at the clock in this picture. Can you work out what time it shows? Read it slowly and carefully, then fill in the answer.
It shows 10:59
